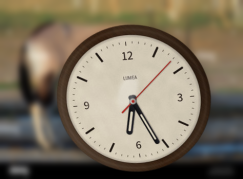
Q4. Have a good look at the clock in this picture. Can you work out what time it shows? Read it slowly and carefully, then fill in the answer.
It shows 6:26:08
